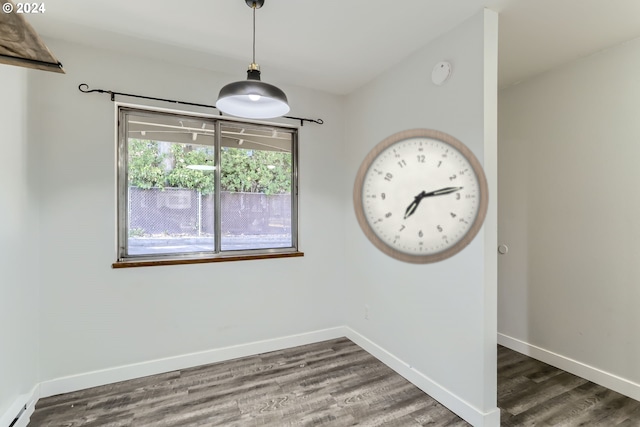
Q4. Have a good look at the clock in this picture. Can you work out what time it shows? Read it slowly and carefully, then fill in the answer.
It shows 7:13
